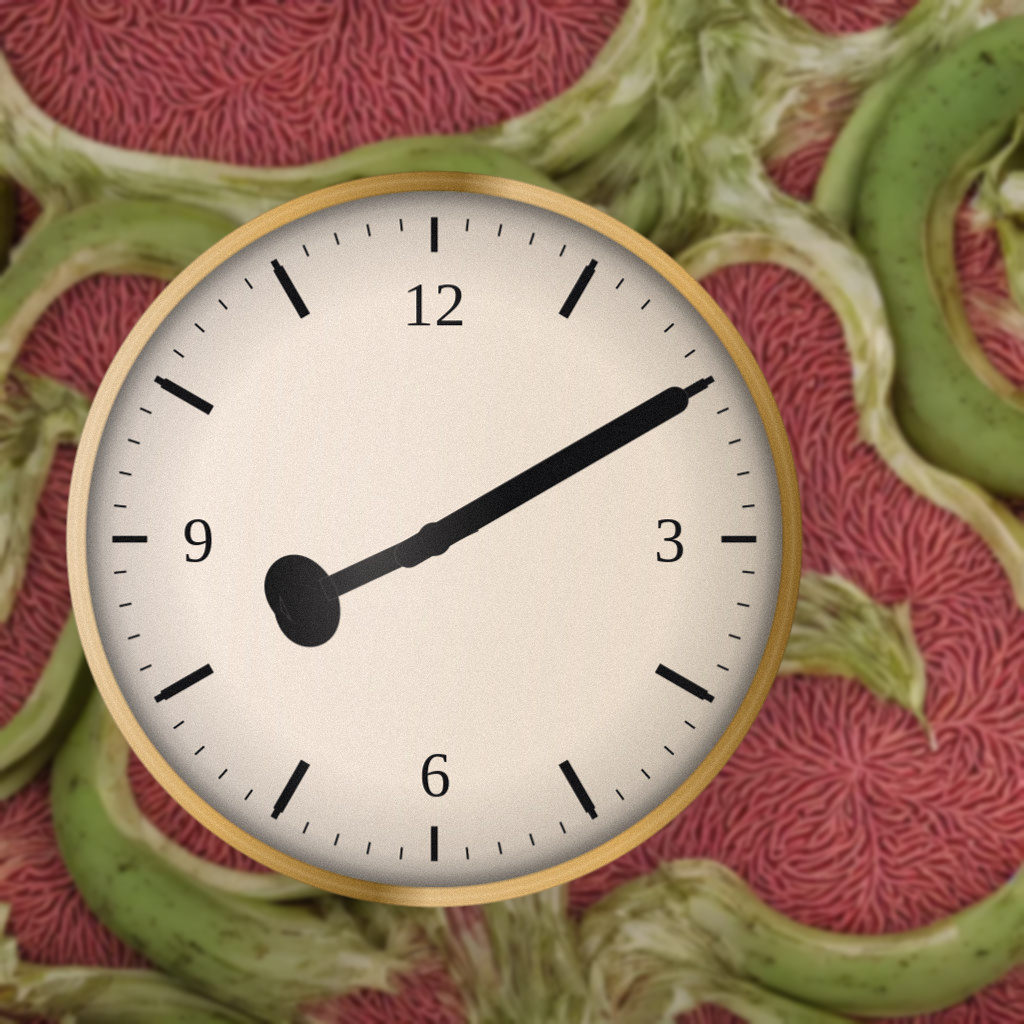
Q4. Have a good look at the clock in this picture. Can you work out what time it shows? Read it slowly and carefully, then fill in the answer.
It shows 8:10
